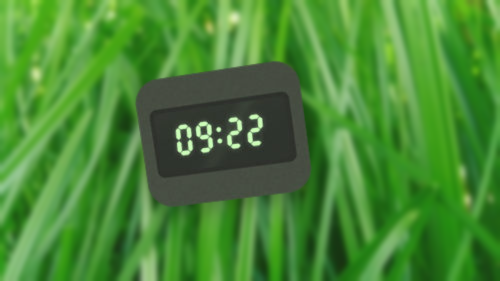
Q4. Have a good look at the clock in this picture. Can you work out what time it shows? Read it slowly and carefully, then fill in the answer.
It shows 9:22
